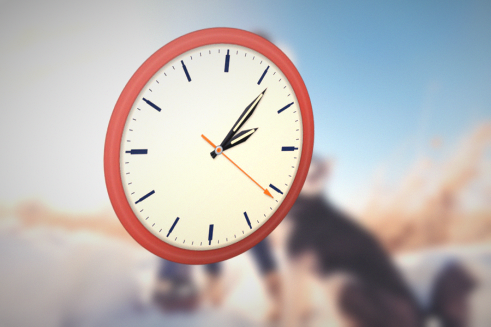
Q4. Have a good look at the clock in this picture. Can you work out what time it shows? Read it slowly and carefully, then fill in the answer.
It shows 2:06:21
